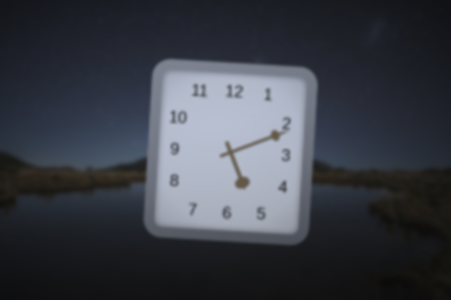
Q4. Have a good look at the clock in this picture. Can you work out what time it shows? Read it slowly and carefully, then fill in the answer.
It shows 5:11
